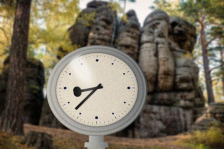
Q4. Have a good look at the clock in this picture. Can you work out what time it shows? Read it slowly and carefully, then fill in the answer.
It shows 8:37
